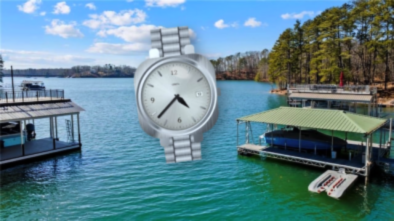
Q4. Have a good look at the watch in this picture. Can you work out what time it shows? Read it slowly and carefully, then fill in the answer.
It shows 4:38
